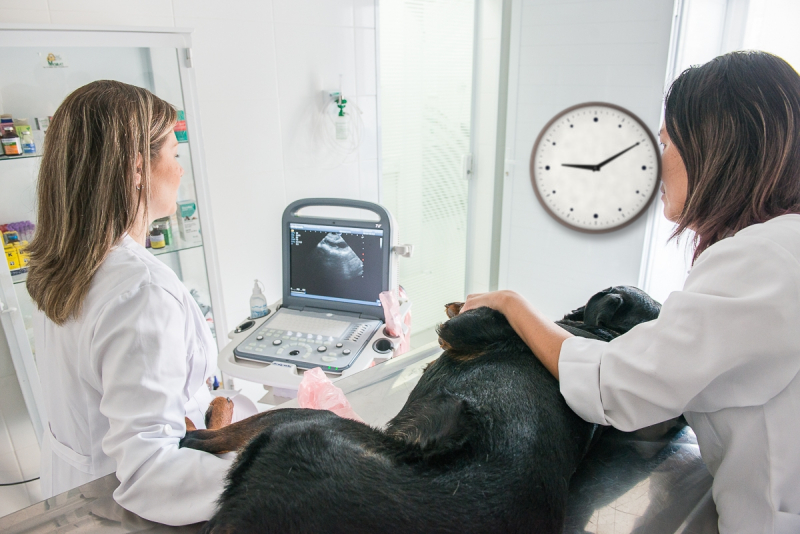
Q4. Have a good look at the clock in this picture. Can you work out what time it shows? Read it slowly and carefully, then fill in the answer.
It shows 9:10
